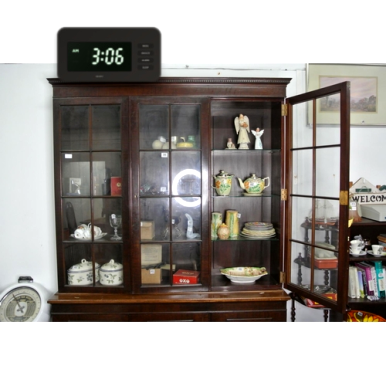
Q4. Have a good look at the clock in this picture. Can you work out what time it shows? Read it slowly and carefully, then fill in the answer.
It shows 3:06
